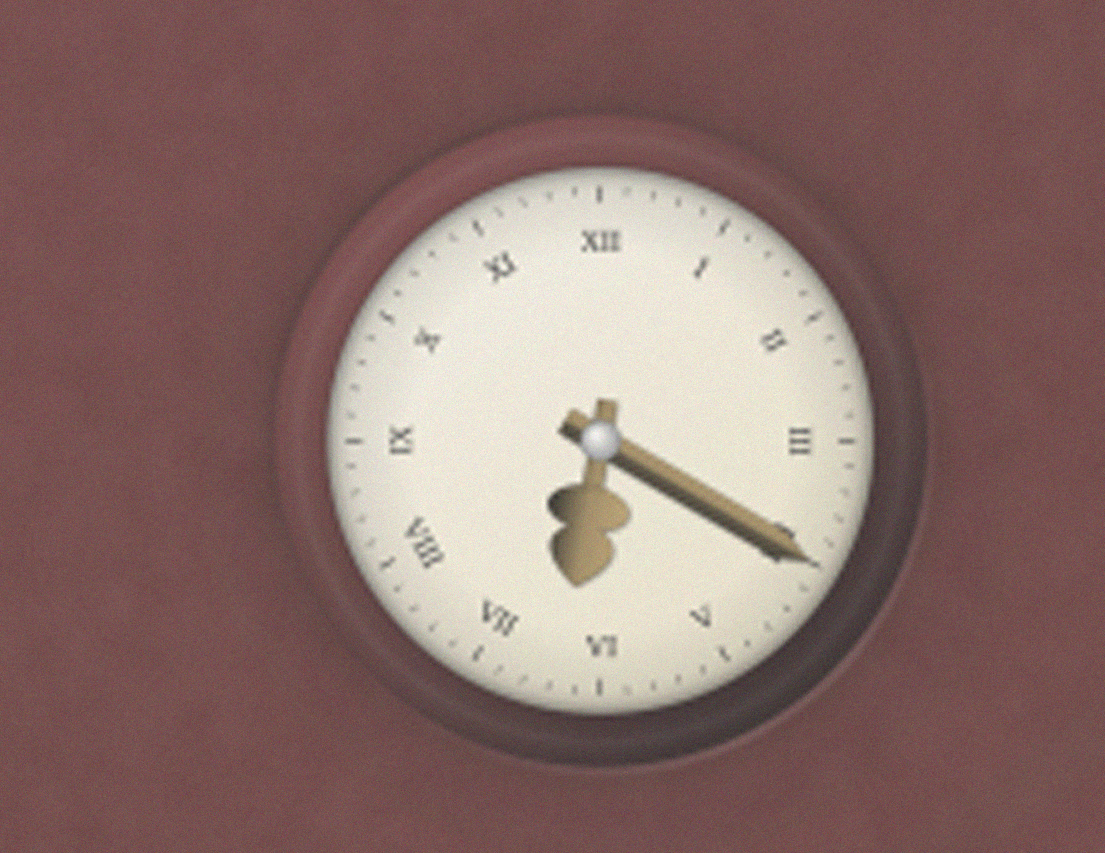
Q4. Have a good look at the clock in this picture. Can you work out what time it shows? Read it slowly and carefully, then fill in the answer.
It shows 6:20
